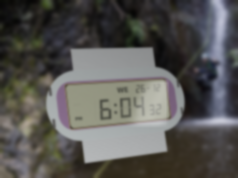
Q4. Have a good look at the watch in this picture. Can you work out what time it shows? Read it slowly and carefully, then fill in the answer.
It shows 6:04
